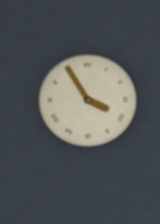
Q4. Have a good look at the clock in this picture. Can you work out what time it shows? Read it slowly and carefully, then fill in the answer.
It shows 3:55
